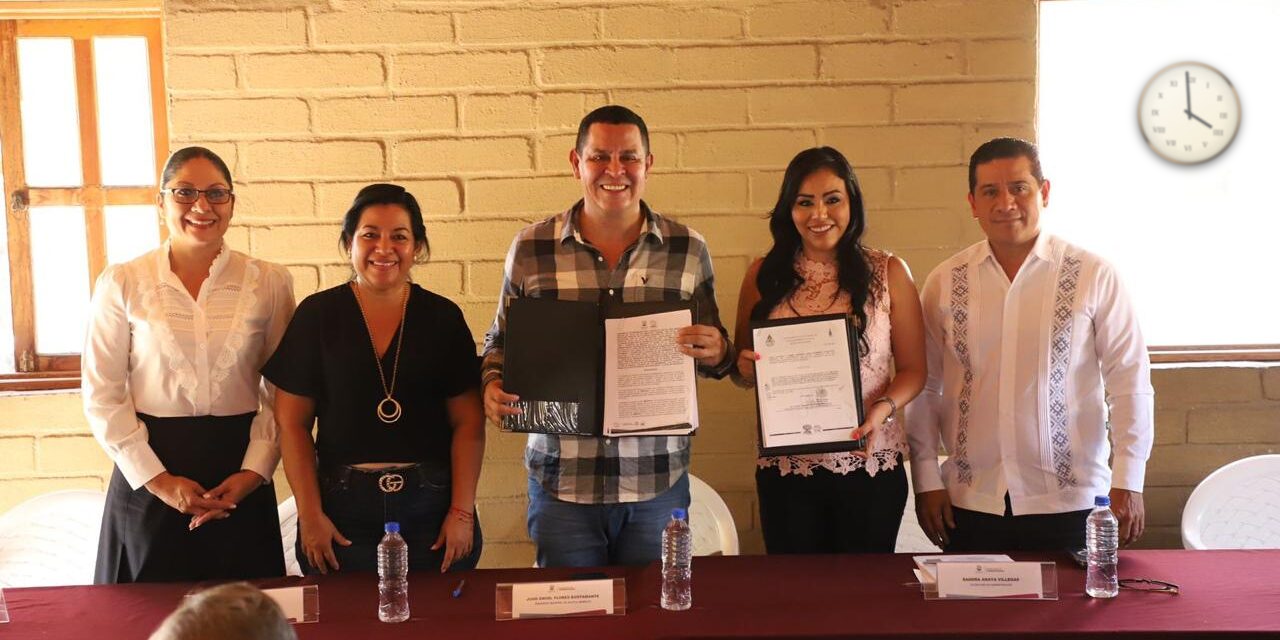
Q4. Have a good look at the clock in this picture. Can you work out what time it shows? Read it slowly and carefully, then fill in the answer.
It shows 3:59
